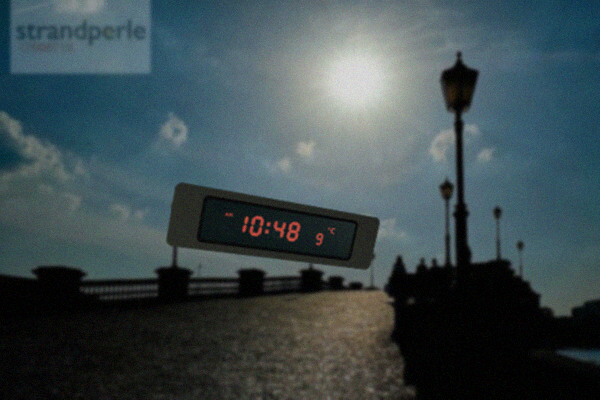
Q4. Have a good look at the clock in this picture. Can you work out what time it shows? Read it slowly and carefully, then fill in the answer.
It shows 10:48
